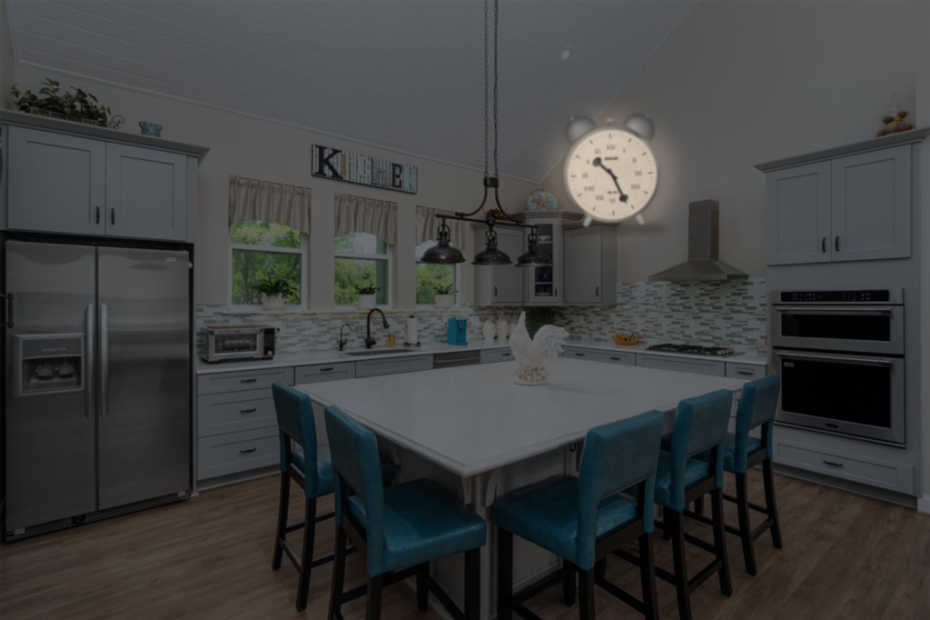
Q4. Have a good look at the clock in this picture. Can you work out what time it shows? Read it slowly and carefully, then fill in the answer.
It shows 10:26
